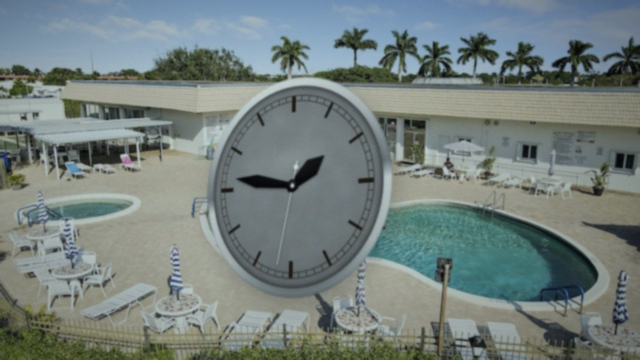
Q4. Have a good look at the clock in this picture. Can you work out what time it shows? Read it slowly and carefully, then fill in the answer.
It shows 1:46:32
